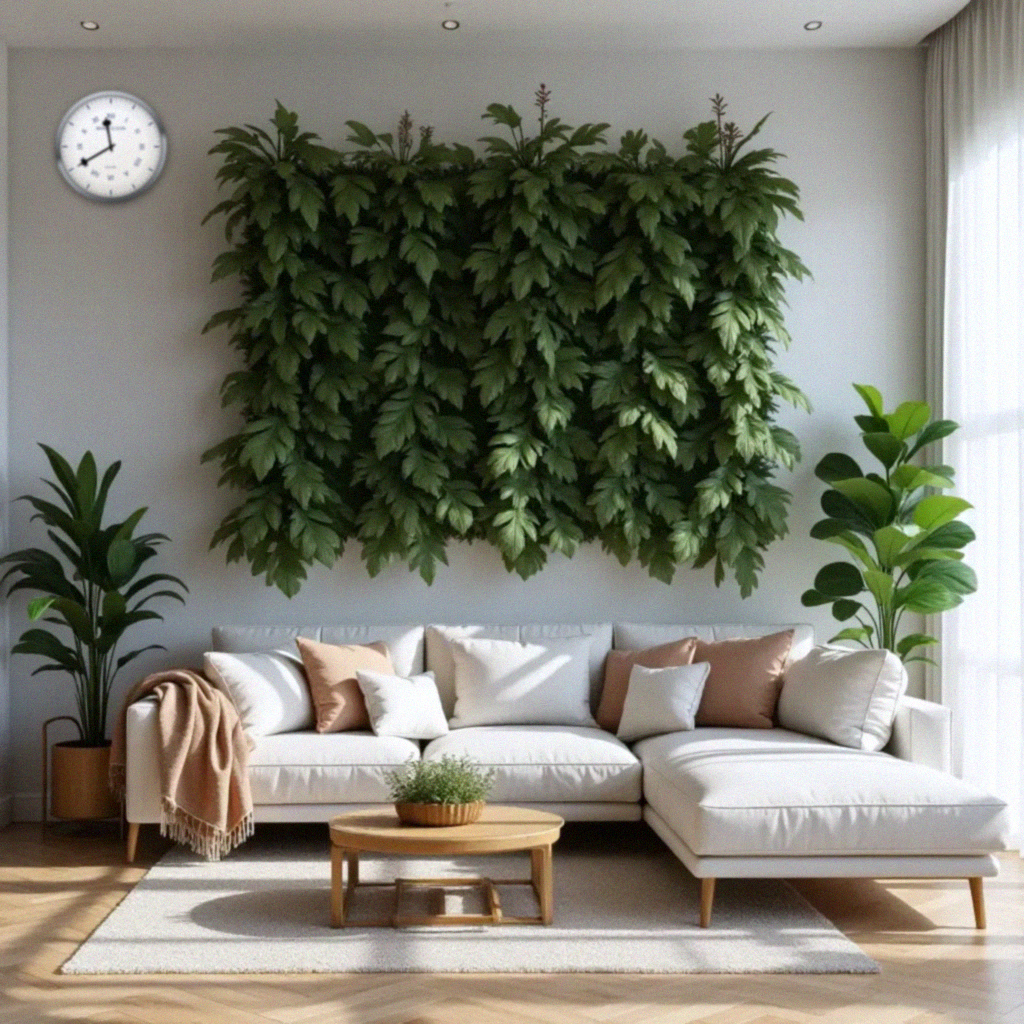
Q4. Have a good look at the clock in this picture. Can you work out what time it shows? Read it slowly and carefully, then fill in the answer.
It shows 11:40
